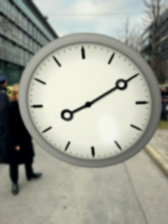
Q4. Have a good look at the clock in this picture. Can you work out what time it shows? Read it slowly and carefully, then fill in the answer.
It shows 8:10
